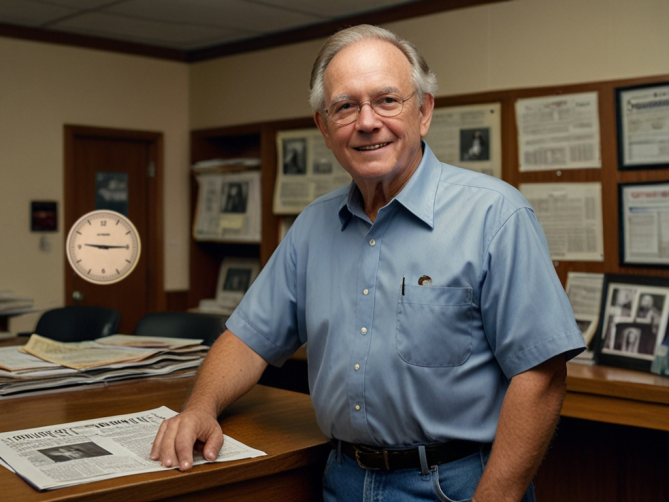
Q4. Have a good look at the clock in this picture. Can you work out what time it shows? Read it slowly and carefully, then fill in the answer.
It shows 9:15
